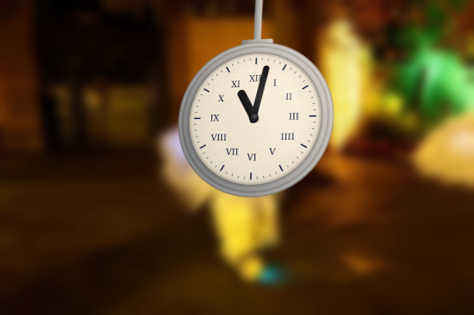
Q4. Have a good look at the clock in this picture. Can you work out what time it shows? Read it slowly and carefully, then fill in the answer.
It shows 11:02
